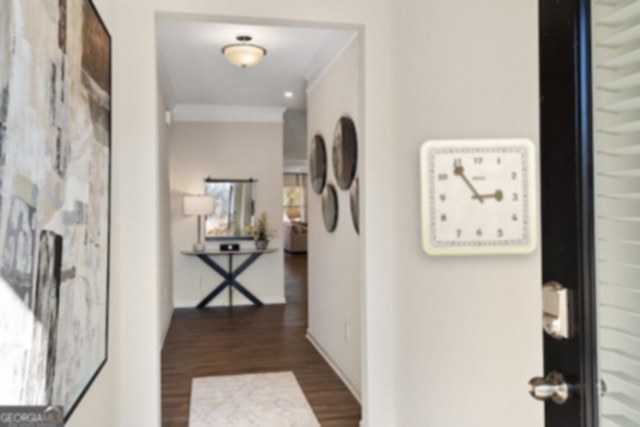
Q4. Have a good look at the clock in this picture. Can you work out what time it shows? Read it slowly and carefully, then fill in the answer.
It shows 2:54
